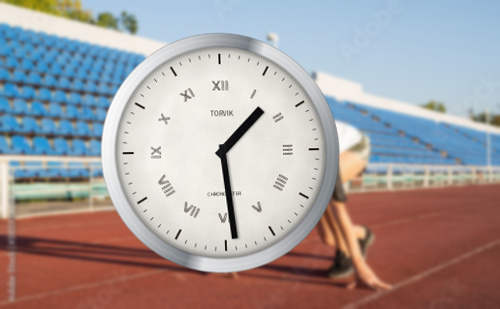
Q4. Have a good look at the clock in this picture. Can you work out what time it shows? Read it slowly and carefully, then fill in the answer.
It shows 1:29
